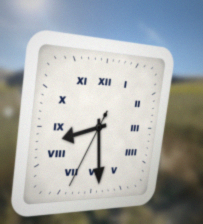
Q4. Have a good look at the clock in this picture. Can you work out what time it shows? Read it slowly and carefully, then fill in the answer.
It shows 8:28:34
